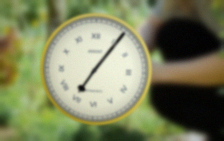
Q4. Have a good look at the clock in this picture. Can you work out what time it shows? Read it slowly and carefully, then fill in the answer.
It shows 7:06
